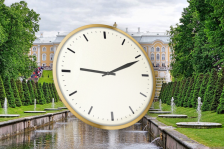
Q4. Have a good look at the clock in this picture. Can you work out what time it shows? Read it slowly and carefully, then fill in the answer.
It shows 9:11
